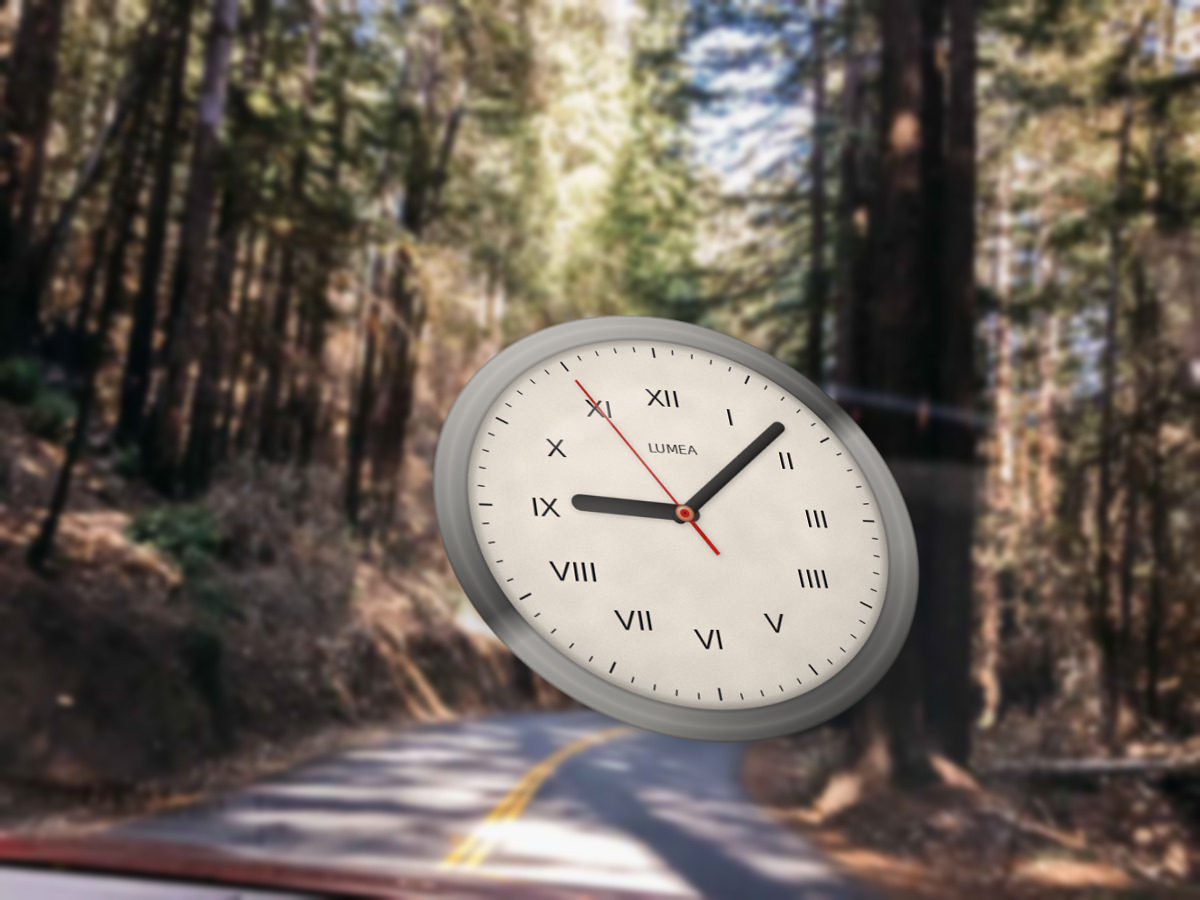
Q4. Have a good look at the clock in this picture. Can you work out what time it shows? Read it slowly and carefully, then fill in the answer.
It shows 9:07:55
